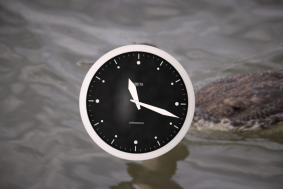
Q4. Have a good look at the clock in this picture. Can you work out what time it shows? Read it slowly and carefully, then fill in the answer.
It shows 11:18
